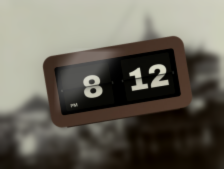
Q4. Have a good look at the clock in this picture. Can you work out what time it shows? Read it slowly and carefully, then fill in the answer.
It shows 8:12
